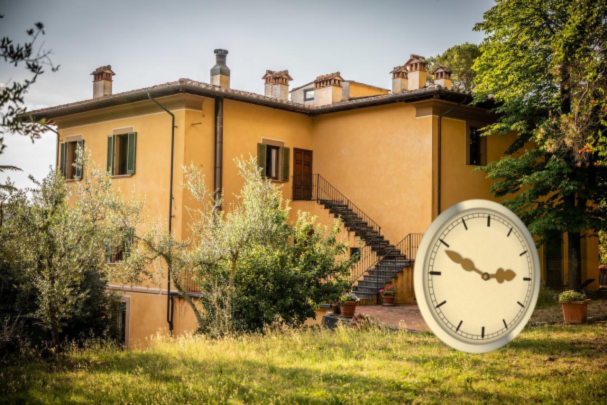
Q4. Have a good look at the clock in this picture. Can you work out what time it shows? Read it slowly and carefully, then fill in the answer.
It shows 2:49
